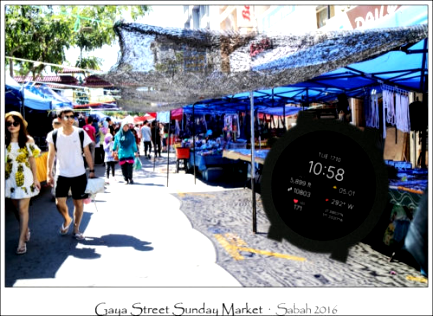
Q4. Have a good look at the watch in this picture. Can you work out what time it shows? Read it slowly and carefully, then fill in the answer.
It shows 10:58
